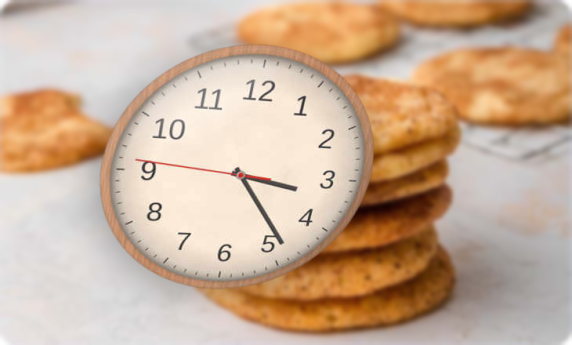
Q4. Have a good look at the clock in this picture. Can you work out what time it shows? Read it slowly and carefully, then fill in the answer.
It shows 3:23:46
